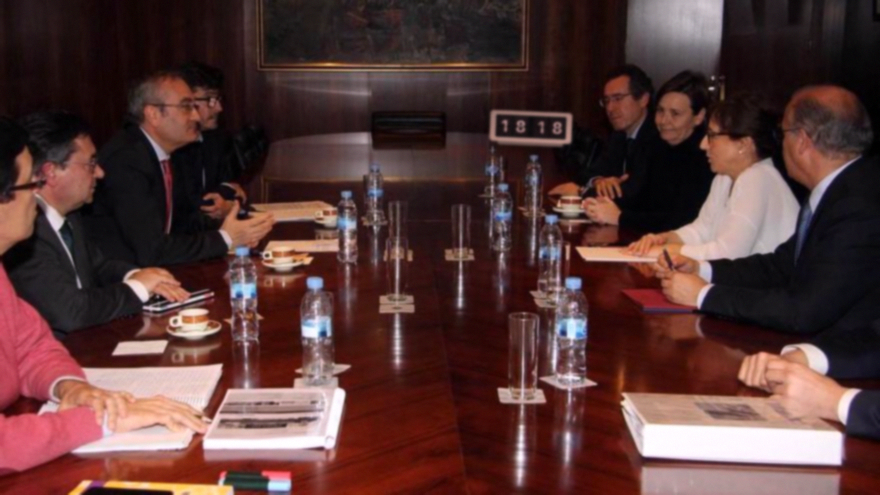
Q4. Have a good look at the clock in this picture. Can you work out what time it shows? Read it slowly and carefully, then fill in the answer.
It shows 18:18
